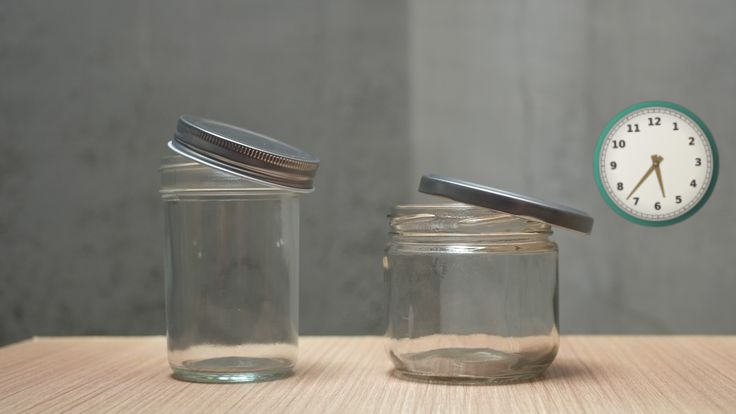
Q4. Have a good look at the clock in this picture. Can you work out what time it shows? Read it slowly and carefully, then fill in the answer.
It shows 5:37
